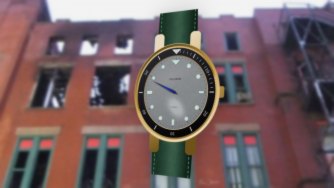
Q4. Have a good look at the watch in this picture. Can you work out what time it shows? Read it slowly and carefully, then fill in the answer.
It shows 9:49
